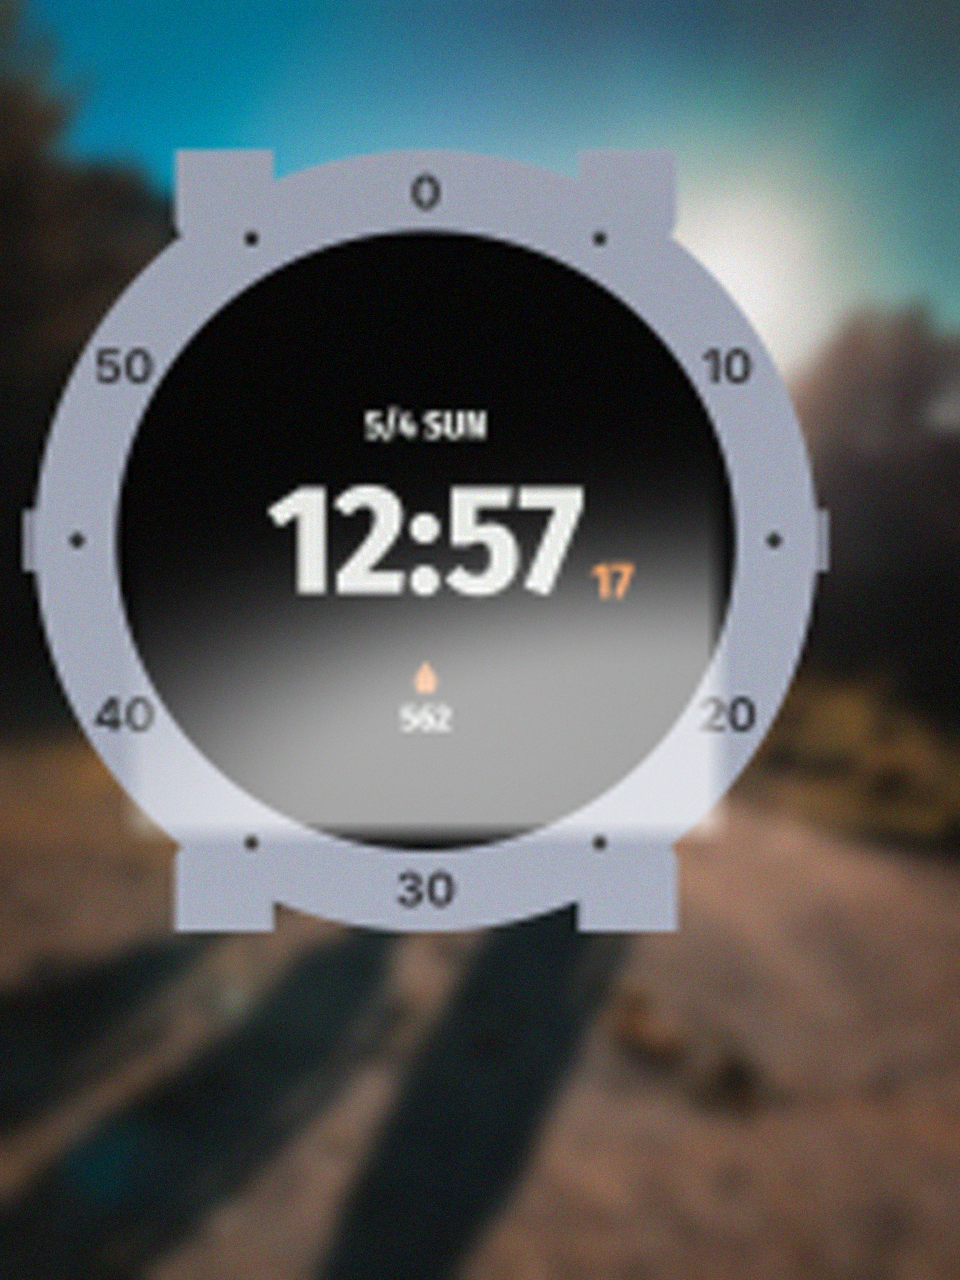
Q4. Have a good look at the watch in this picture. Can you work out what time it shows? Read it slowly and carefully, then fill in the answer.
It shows 12:57:17
